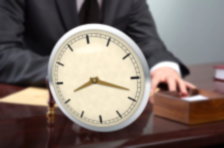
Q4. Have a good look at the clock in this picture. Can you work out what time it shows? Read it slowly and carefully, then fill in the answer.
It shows 8:18
